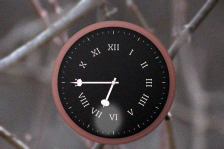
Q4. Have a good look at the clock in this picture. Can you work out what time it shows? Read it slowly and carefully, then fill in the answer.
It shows 6:45
